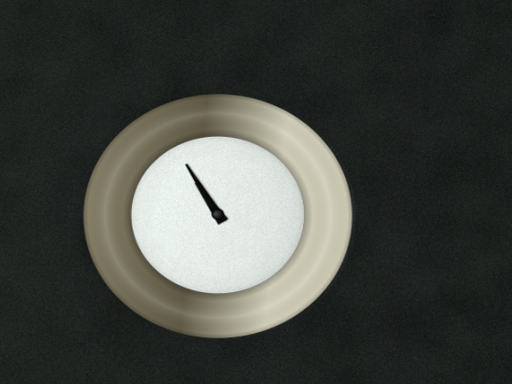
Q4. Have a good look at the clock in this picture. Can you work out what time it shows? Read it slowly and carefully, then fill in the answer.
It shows 10:55
